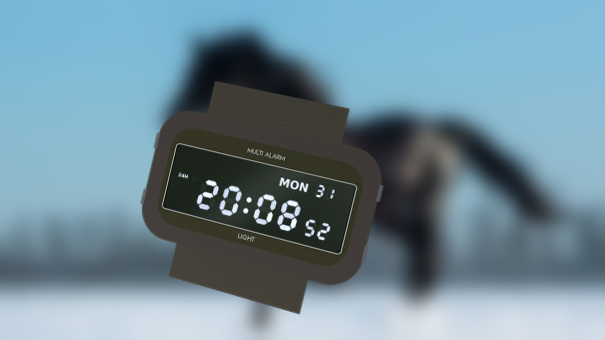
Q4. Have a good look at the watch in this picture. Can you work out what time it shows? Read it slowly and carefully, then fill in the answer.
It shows 20:08:52
